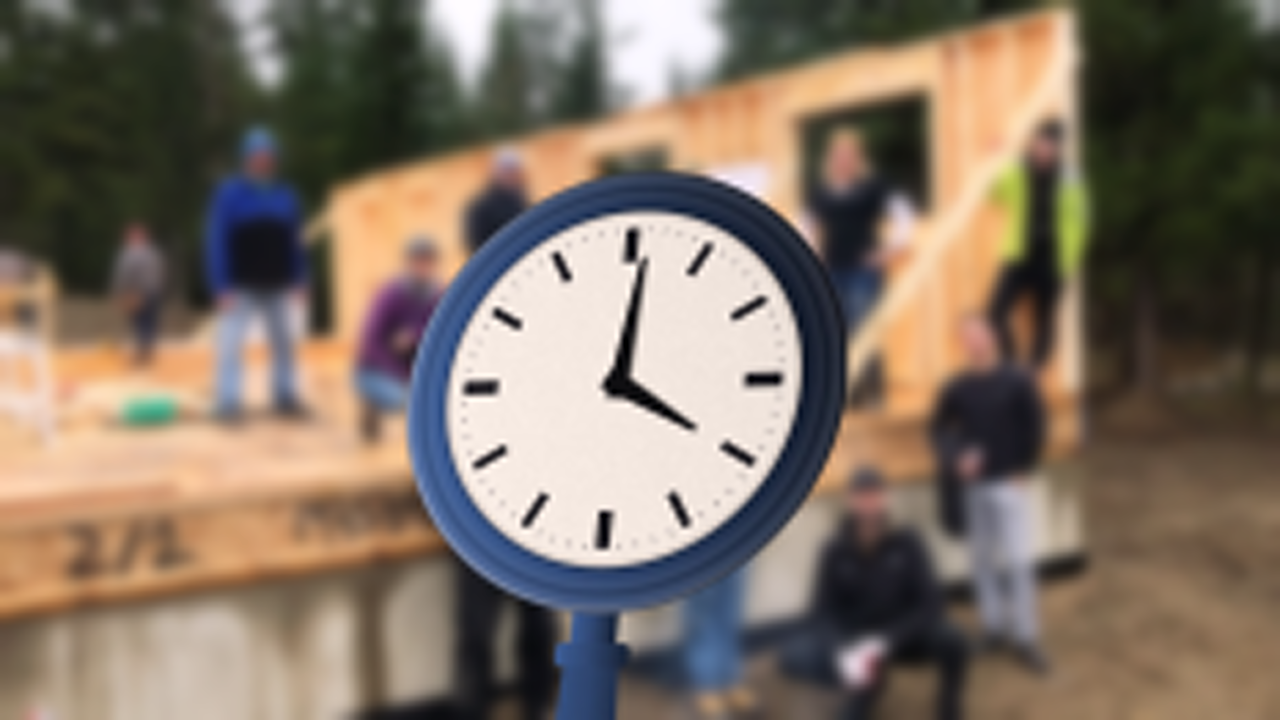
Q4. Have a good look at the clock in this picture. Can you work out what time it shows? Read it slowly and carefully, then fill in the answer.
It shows 4:01
